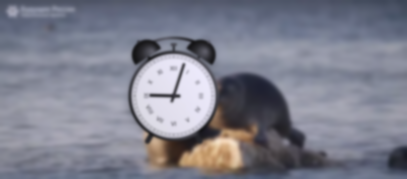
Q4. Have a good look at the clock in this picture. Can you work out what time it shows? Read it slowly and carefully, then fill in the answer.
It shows 9:03
